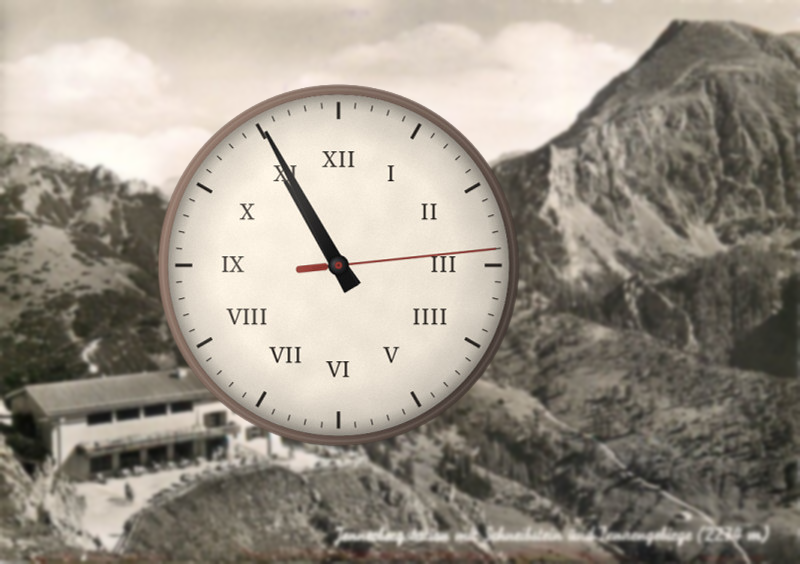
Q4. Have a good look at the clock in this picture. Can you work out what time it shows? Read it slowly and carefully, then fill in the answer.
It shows 10:55:14
